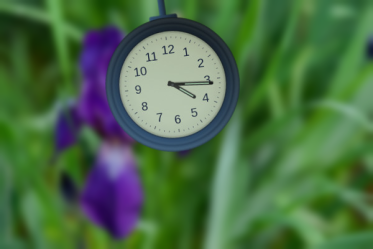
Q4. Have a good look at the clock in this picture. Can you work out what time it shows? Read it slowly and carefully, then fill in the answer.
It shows 4:16
